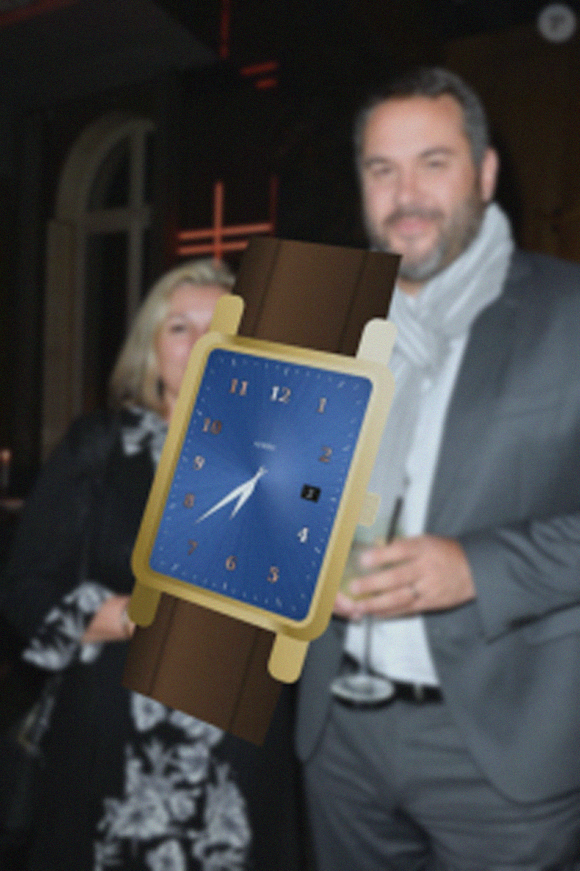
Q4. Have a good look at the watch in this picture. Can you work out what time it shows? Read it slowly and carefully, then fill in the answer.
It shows 6:37
